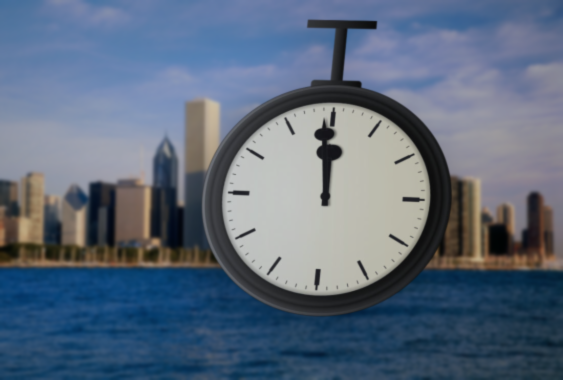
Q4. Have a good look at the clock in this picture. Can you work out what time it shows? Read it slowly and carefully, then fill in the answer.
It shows 11:59
